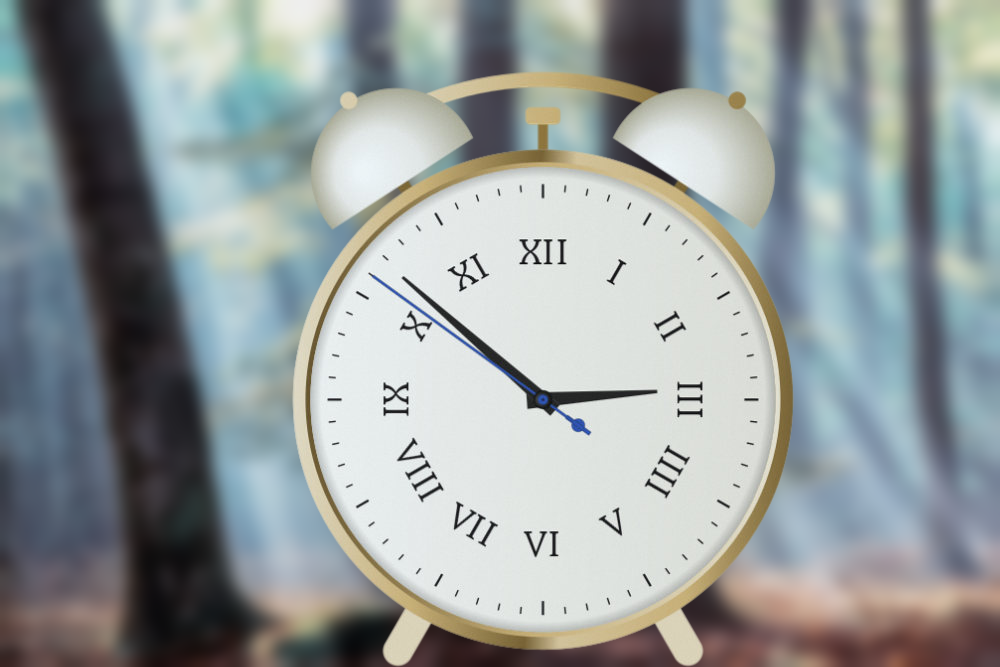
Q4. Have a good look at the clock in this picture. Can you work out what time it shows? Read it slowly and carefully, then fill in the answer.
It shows 2:51:51
